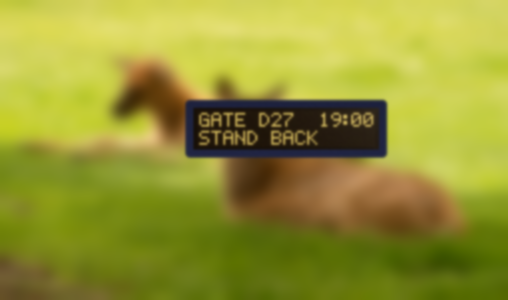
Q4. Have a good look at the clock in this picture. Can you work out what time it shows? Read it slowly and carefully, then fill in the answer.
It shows 19:00
